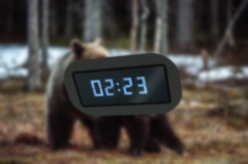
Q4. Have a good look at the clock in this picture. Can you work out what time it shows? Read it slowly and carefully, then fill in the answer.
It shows 2:23
